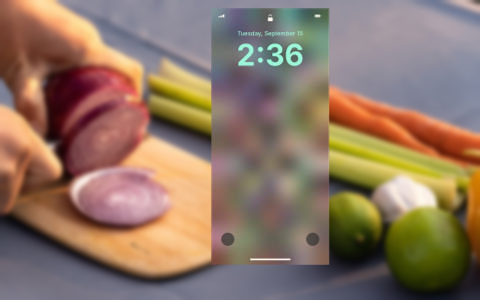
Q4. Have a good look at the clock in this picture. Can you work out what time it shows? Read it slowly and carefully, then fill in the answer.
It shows 2:36
